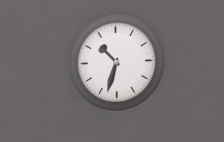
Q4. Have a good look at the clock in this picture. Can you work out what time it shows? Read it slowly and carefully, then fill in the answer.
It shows 10:33
